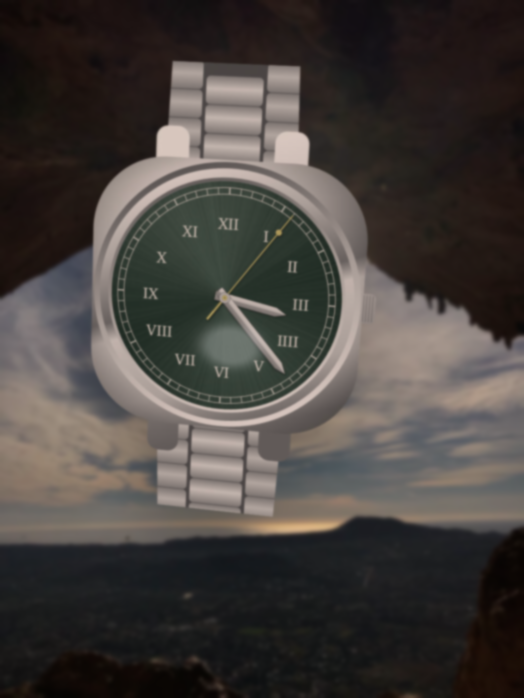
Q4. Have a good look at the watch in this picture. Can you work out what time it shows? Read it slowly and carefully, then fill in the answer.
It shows 3:23:06
